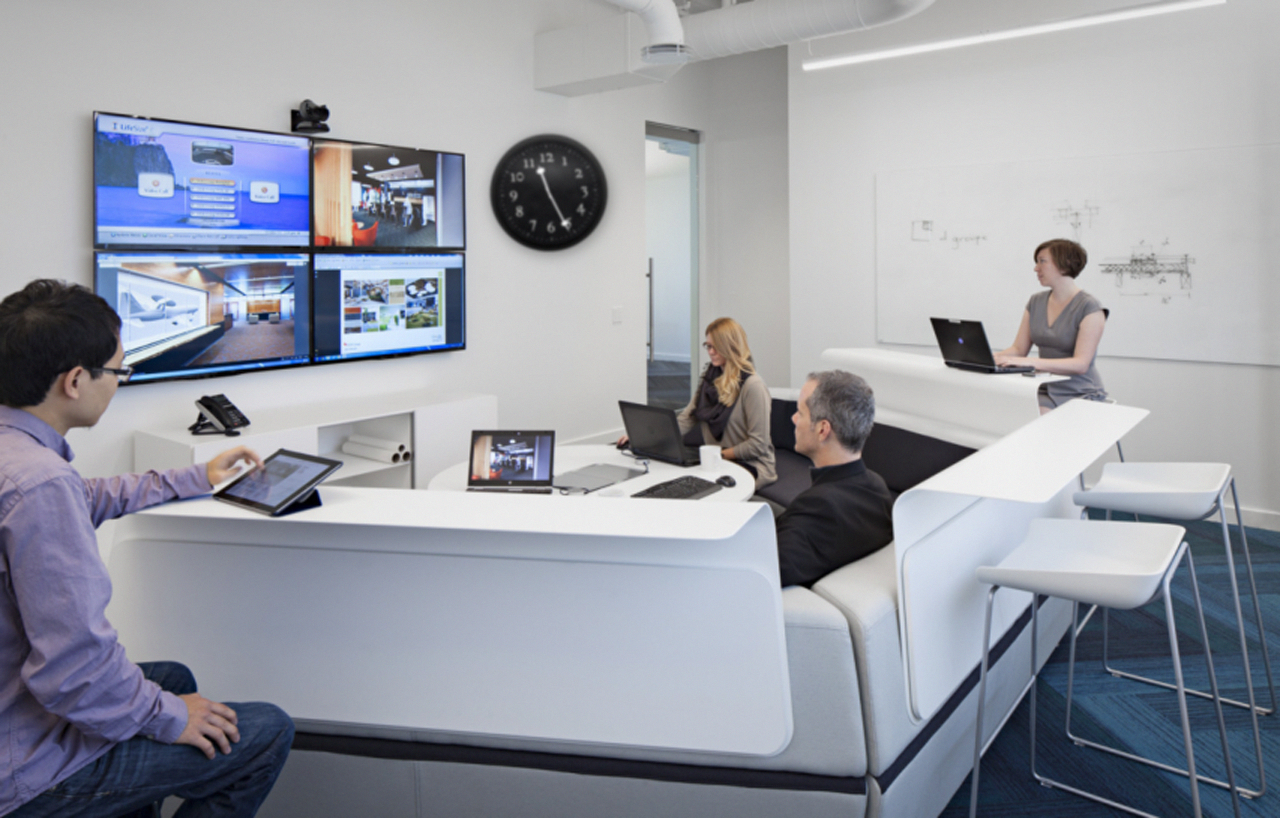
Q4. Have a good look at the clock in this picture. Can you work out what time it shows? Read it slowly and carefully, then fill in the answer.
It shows 11:26
